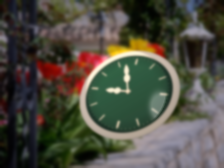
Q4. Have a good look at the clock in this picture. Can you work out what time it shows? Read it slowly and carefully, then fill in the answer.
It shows 8:57
